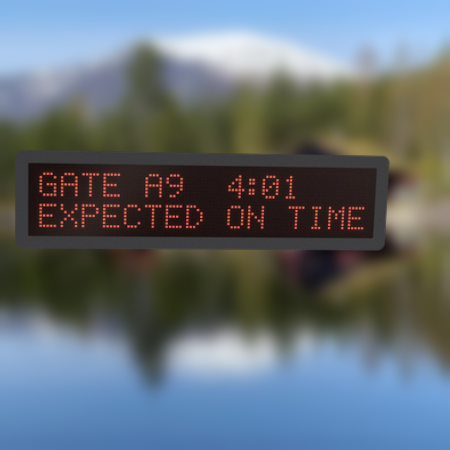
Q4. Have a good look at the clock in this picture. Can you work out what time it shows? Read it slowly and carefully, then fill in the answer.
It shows 4:01
